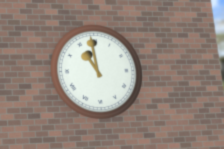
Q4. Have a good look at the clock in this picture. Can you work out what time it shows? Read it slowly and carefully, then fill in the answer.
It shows 10:59
